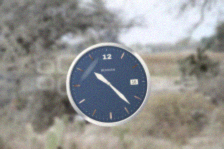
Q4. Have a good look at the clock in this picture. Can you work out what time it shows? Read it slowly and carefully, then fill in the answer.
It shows 10:23
